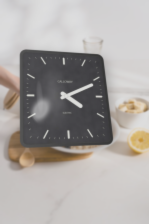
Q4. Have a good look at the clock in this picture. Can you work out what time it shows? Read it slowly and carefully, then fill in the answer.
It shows 4:11
